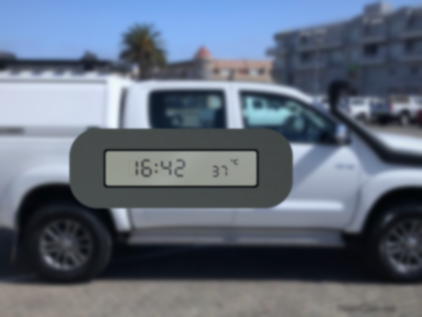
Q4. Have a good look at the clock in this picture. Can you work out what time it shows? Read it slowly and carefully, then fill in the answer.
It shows 16:42
